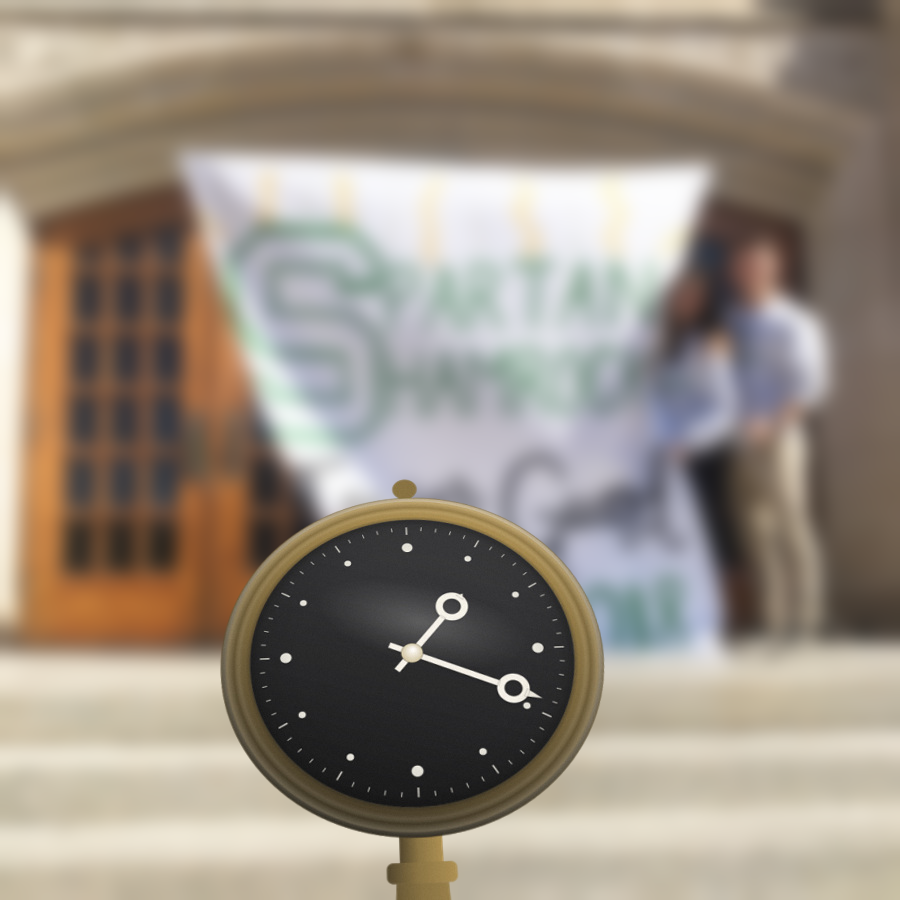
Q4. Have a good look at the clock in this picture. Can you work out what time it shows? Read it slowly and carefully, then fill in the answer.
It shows 1:19
